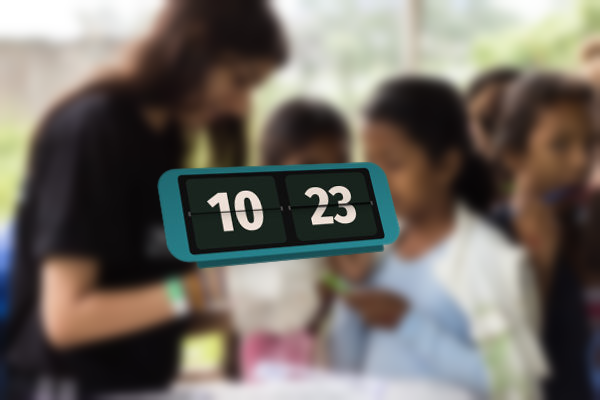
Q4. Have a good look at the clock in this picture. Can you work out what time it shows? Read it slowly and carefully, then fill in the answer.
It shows 10:23
